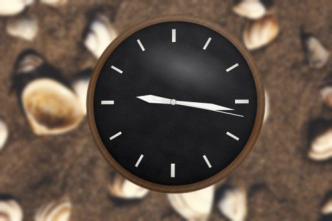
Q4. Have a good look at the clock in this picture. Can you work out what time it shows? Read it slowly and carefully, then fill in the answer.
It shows 9:16:17
